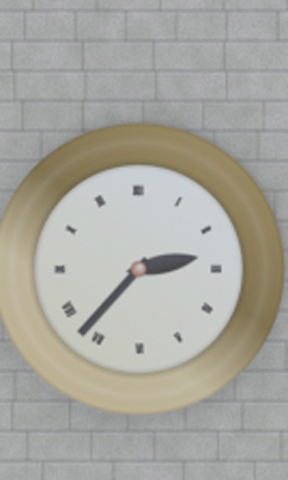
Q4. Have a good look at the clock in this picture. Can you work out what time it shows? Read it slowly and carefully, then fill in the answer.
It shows 2:37
